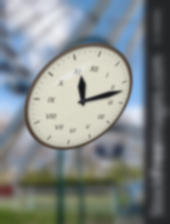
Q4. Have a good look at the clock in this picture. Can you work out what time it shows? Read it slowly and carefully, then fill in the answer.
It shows 11:12
